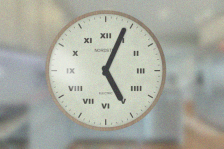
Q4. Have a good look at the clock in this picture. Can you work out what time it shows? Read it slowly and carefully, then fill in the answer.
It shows 5:04
